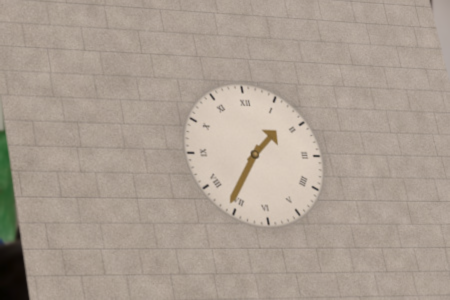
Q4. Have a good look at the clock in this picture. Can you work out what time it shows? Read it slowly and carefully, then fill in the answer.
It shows 1:36
